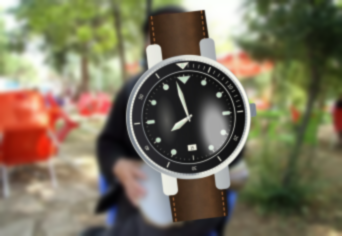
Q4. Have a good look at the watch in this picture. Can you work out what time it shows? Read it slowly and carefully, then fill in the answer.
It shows 7:58
